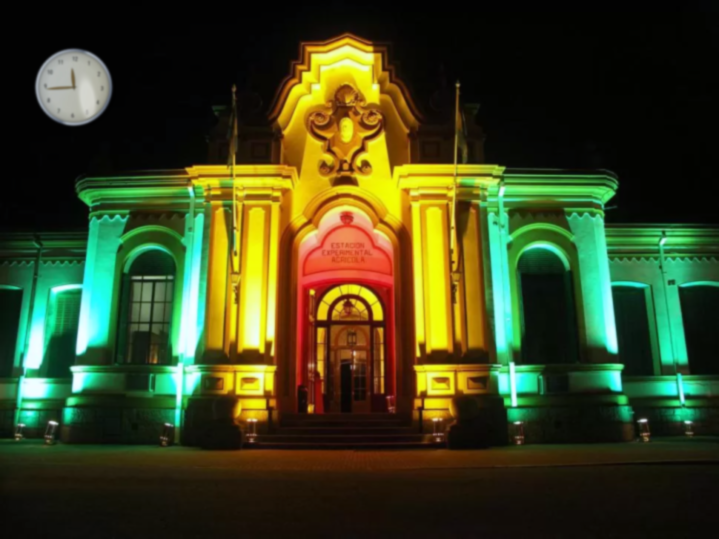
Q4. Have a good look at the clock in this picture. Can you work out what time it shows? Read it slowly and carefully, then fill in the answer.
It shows 11:44
